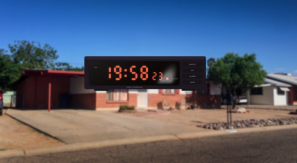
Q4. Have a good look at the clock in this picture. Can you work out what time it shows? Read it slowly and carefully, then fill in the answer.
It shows 19:58:23
